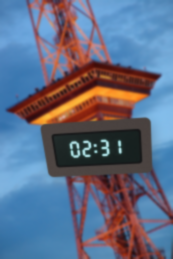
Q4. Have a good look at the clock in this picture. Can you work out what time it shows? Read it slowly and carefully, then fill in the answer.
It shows 2:31
